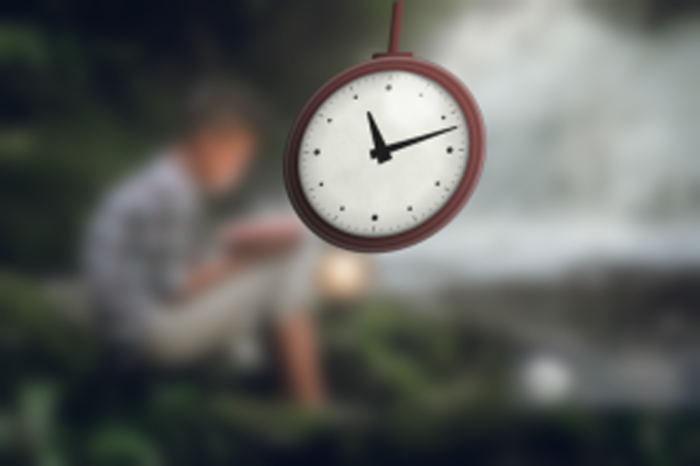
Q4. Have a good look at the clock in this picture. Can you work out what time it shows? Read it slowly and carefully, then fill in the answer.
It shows 11:12
